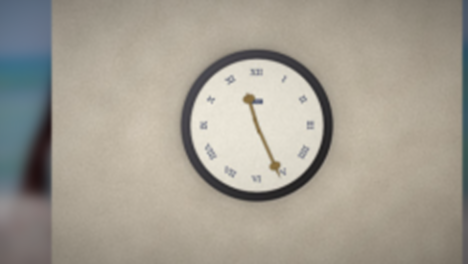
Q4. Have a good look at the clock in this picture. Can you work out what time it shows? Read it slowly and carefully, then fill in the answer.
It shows 11:26
